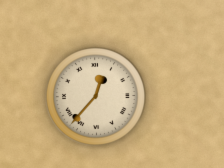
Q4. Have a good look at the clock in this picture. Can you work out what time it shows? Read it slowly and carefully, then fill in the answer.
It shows 12:37
